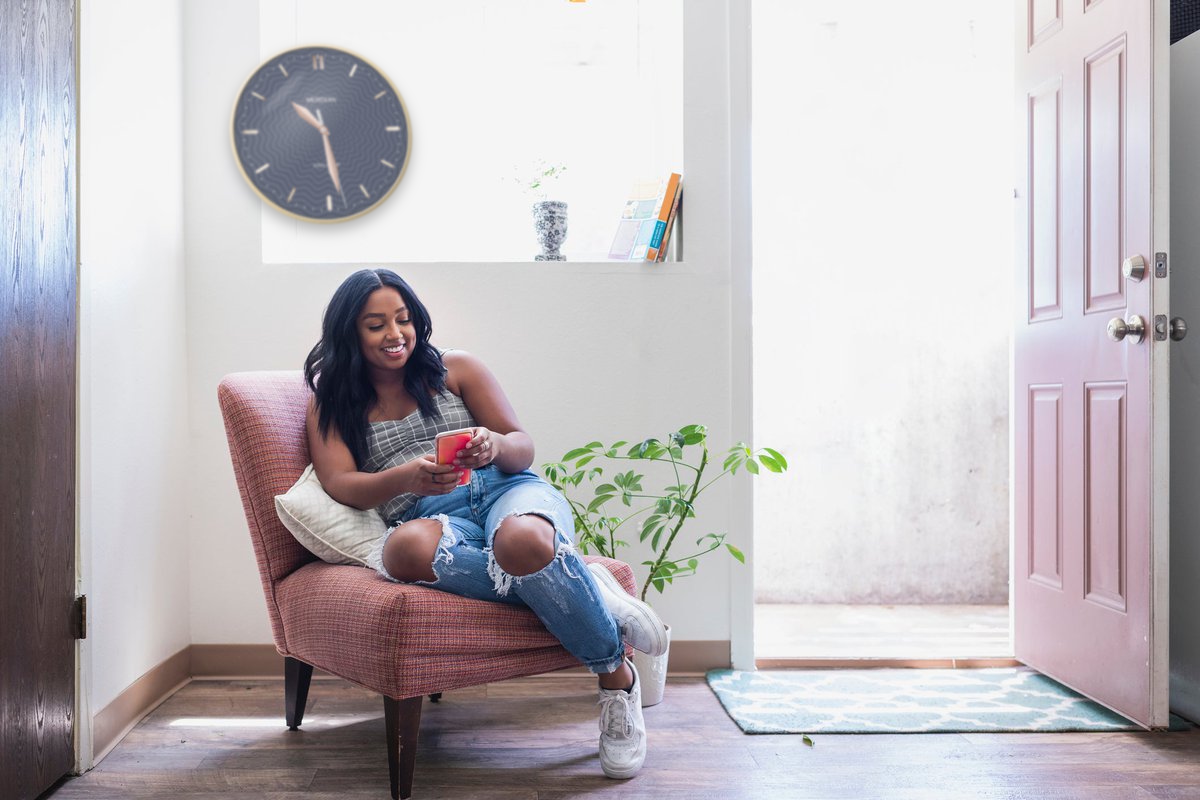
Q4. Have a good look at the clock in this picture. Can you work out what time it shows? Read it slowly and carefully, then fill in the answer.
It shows 10:28:28
